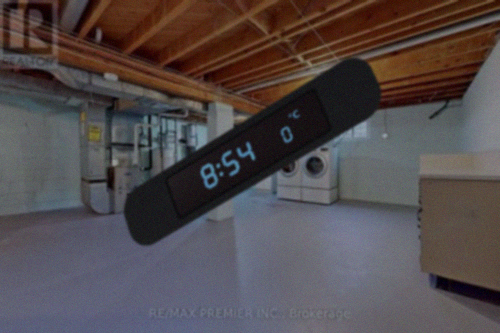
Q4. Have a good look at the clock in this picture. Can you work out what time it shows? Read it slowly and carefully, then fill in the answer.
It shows 8:54
